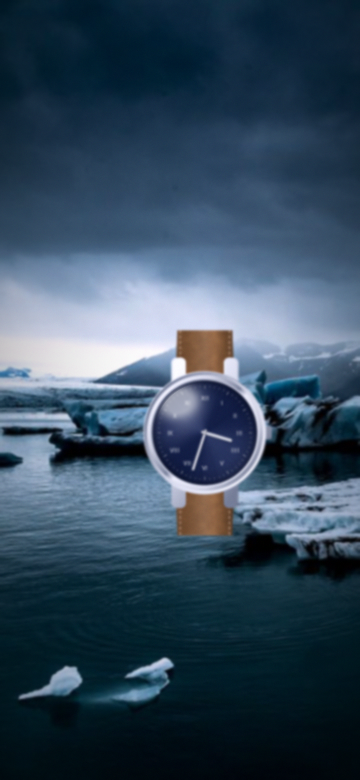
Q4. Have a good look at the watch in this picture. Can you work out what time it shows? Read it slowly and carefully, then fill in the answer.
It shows 3:33
